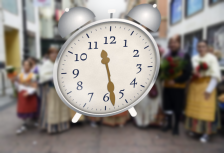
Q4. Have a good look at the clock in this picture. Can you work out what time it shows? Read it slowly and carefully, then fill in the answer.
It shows 11:28
